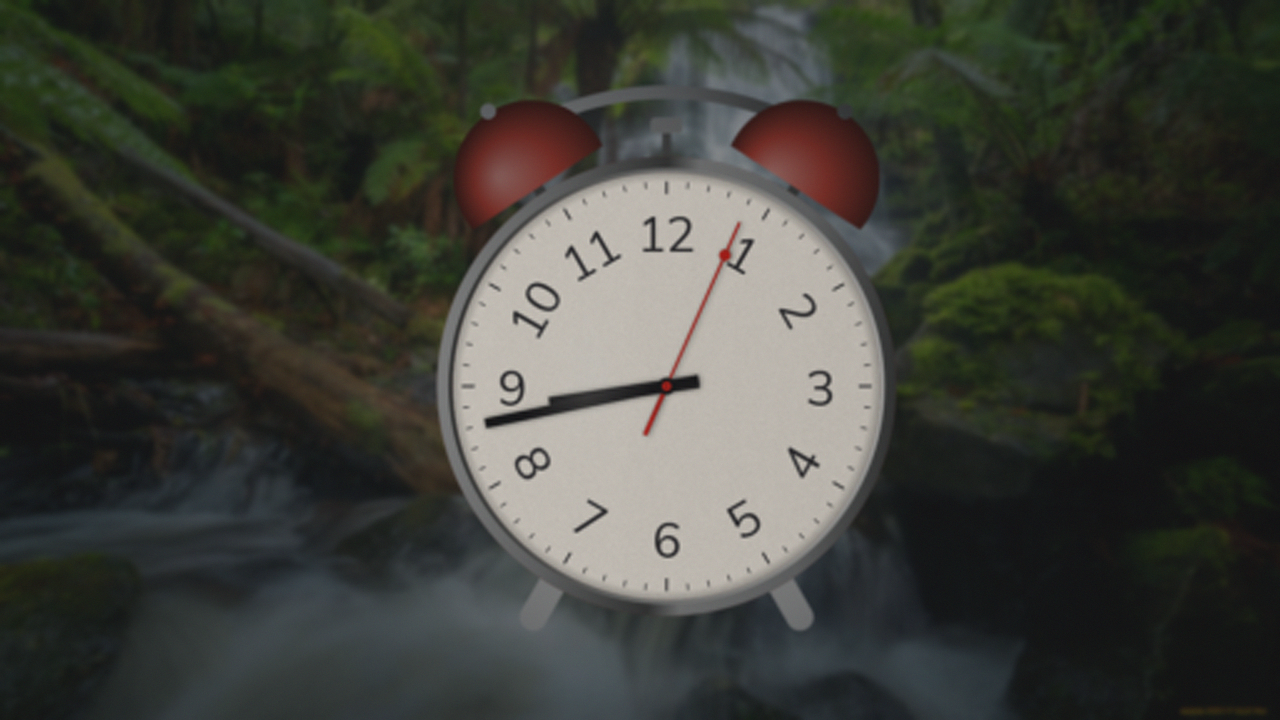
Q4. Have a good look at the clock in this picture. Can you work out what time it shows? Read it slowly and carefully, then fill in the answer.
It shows 8:43:04
